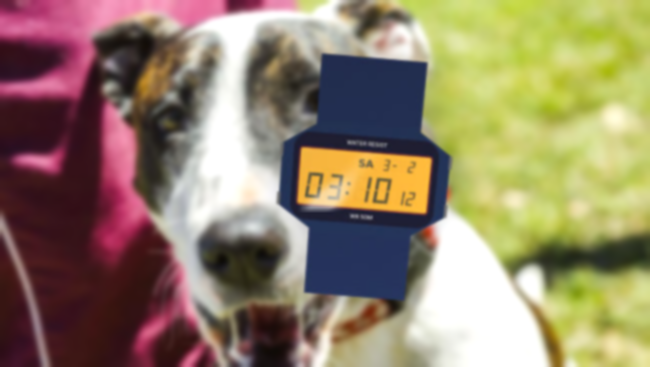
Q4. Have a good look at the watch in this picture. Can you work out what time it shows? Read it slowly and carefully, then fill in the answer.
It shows 3:10:12
